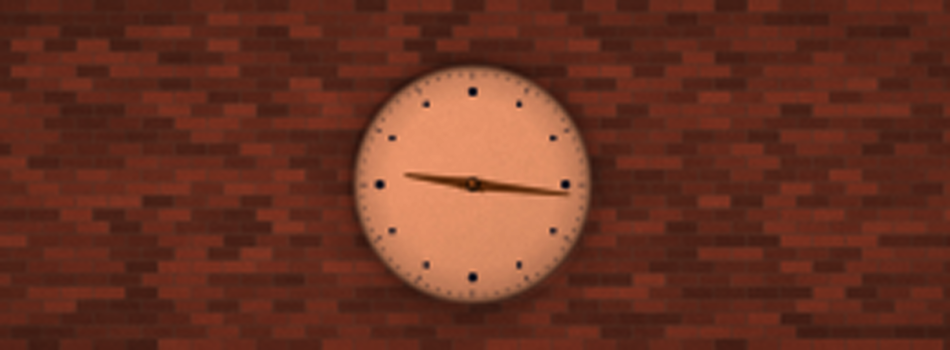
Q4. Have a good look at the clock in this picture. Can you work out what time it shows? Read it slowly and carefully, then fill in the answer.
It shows 9:16
